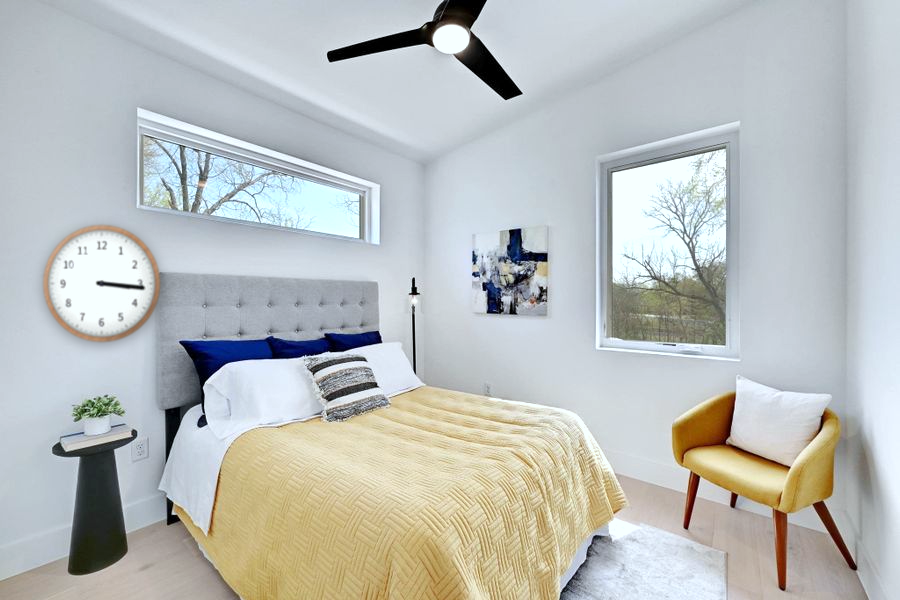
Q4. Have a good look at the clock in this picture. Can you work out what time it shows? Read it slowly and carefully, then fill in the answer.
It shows 3:16
